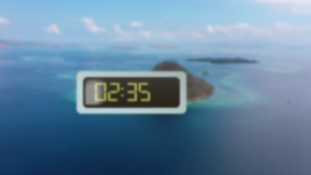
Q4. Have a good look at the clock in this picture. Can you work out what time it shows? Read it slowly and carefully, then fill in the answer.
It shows 2:35
